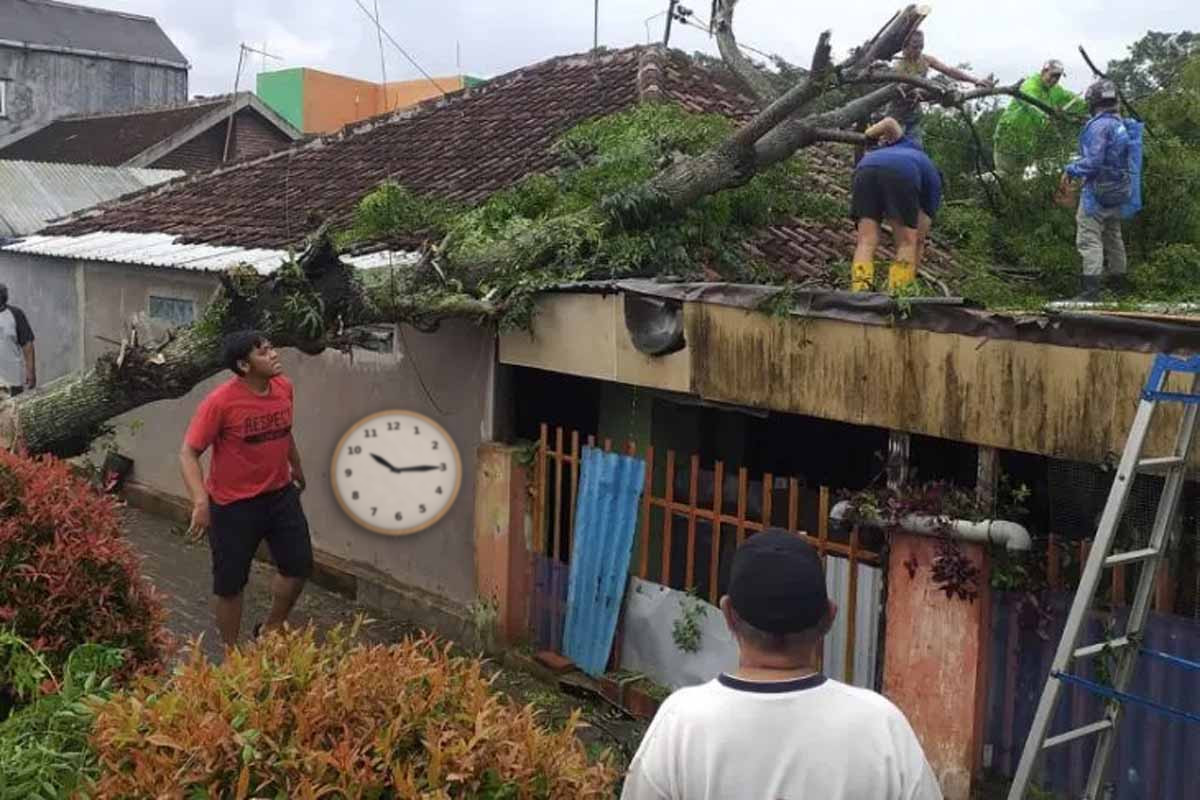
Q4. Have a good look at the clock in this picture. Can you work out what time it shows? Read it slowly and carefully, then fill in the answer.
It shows 10:15
